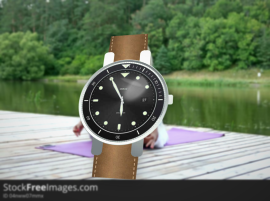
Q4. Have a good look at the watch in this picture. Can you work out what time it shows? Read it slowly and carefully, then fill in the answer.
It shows 5:55
